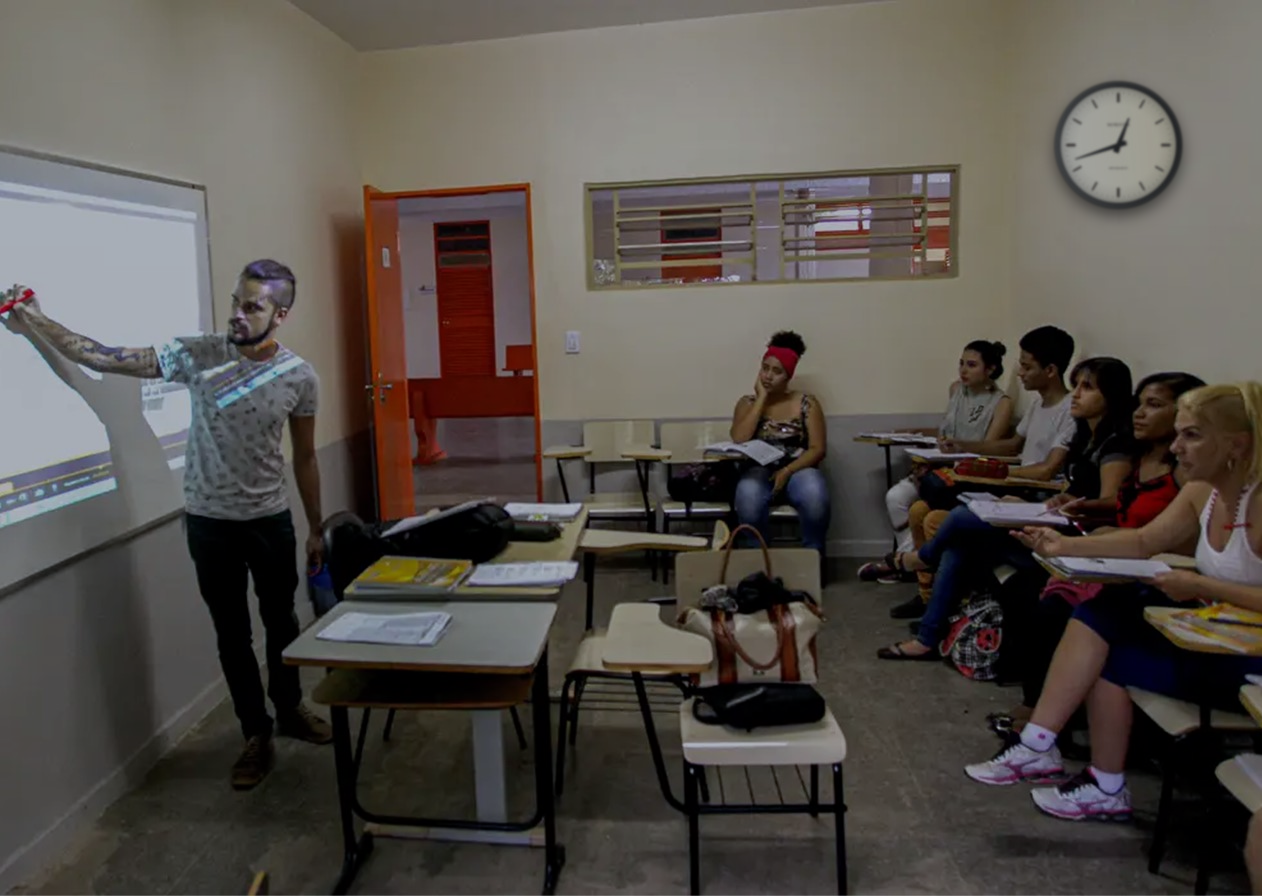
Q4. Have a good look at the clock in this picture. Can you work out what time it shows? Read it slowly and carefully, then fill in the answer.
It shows 12:42
